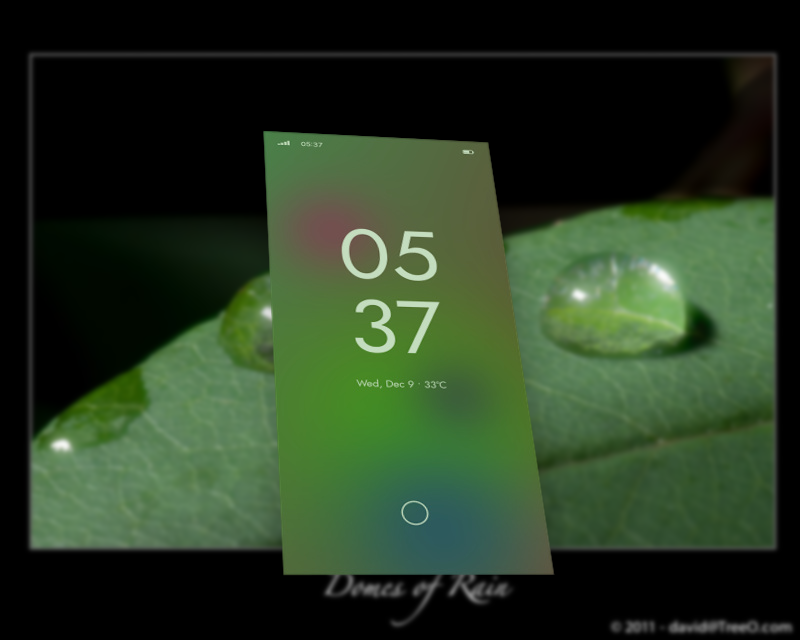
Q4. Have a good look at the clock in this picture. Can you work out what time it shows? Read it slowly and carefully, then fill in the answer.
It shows 5:37
